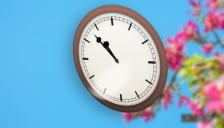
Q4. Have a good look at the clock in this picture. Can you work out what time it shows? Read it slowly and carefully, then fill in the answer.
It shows 10:53
